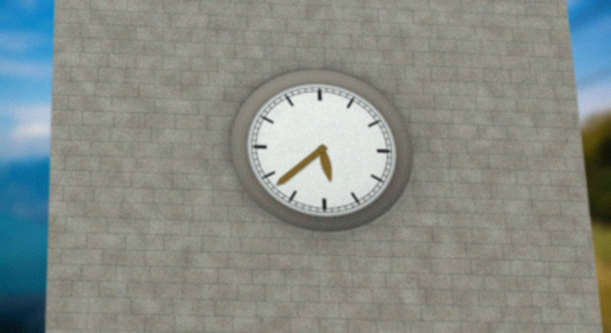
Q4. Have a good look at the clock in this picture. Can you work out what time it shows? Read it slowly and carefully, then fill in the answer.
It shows 5:38
